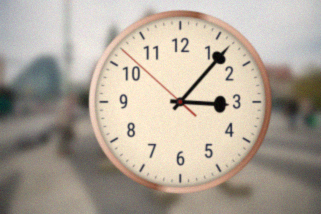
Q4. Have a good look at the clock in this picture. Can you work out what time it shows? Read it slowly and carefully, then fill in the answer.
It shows 3:06:52
